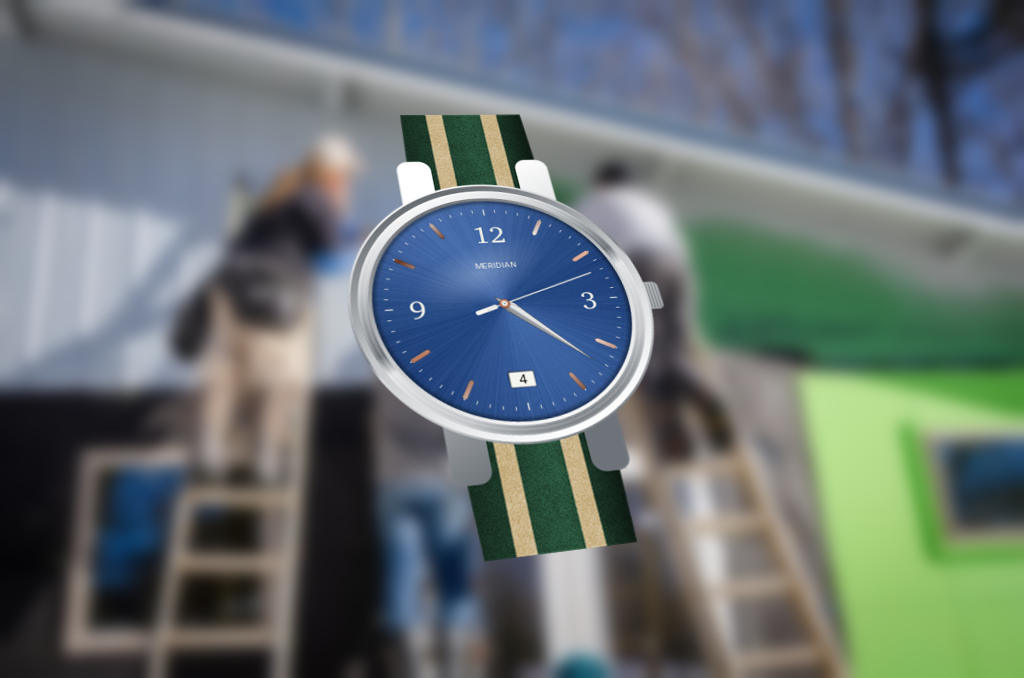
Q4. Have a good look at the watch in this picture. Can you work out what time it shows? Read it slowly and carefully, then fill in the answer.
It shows 4:22:12
